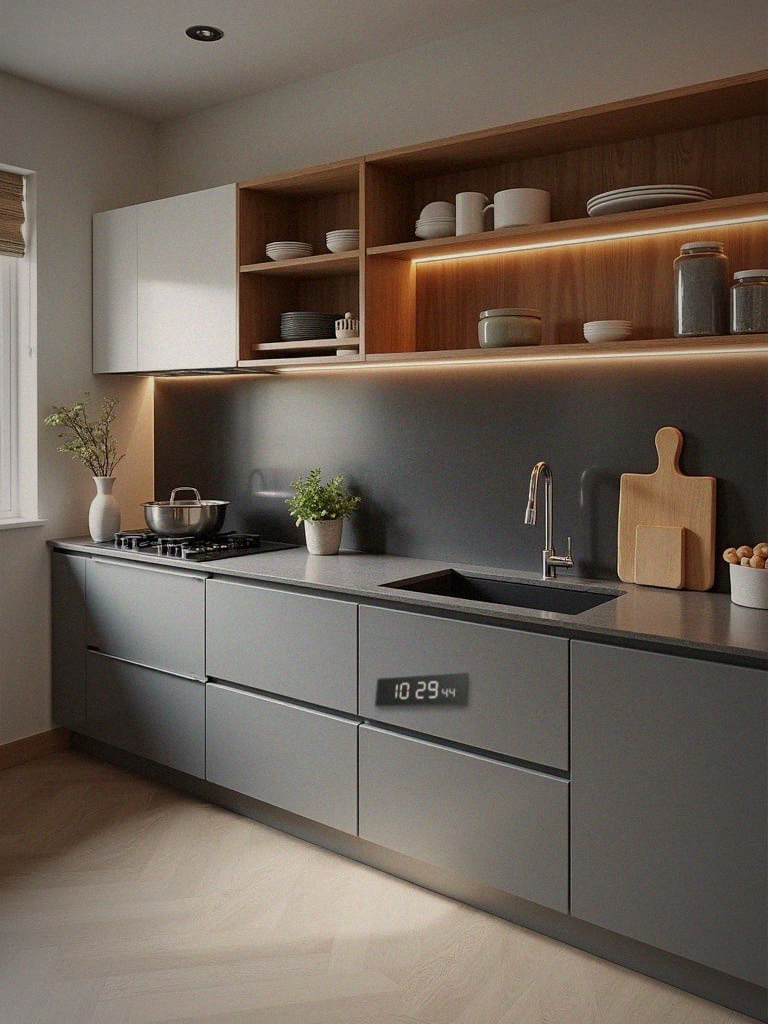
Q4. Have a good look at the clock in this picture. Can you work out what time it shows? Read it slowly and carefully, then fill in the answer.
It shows 10:29
